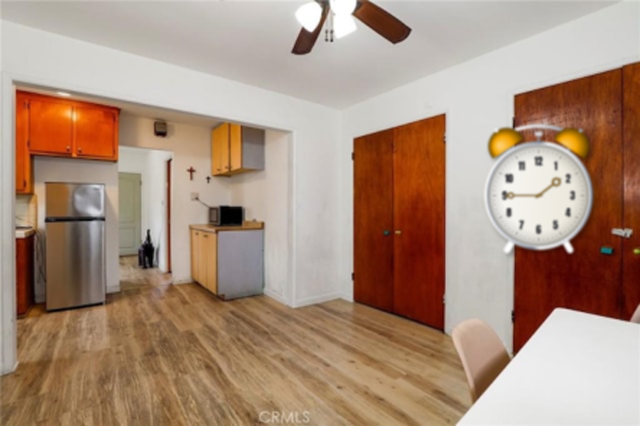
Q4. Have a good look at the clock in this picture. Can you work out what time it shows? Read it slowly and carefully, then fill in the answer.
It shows 1:45
